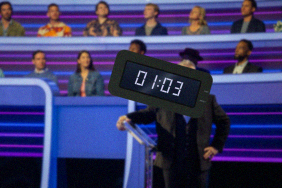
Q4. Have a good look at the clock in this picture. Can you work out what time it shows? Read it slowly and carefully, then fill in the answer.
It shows 1:03
